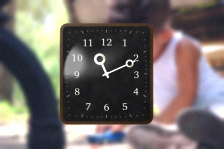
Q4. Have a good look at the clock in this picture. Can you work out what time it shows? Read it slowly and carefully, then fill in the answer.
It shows 11:11
